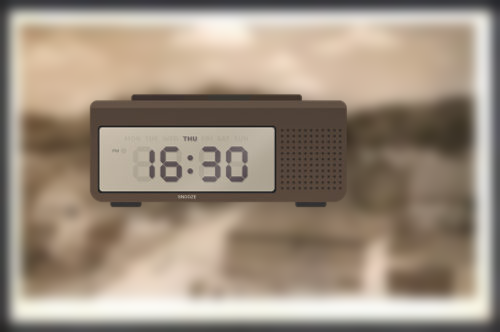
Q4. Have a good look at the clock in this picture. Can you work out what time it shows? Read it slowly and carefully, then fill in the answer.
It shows 16:30
